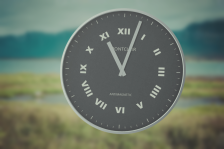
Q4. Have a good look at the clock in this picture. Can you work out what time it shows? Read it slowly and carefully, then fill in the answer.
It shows 11:03
